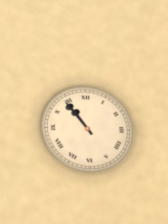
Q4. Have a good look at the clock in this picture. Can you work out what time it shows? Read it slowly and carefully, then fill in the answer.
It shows 10:54
